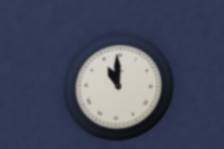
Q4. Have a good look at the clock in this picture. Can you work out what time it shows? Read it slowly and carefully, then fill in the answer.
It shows 10:59
